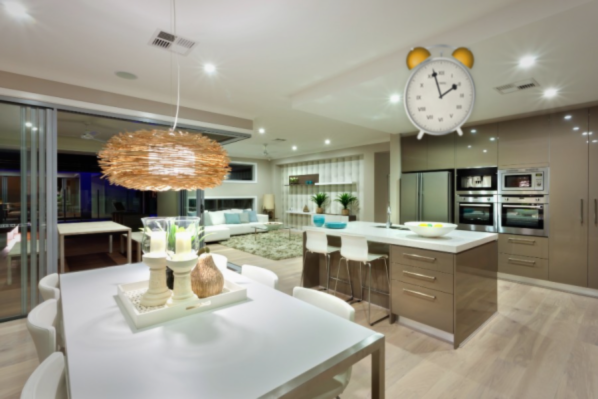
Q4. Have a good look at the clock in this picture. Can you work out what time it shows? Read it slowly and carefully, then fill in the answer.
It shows 1:57
